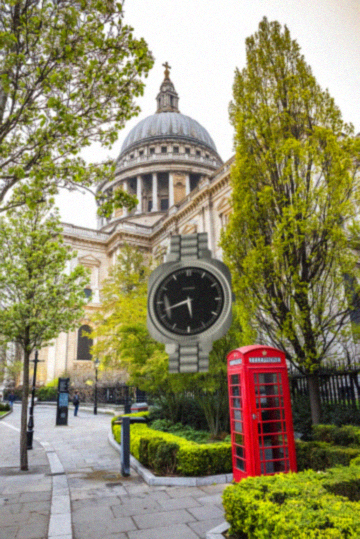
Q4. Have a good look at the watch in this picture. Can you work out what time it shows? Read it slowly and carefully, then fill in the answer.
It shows 5:42
